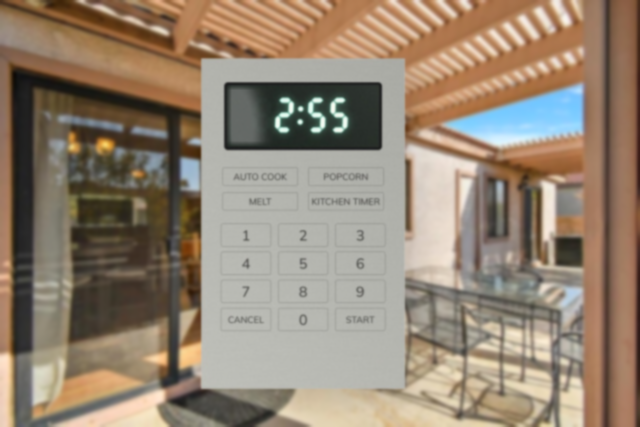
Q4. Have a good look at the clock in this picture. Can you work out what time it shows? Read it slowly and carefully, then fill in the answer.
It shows 2:55
